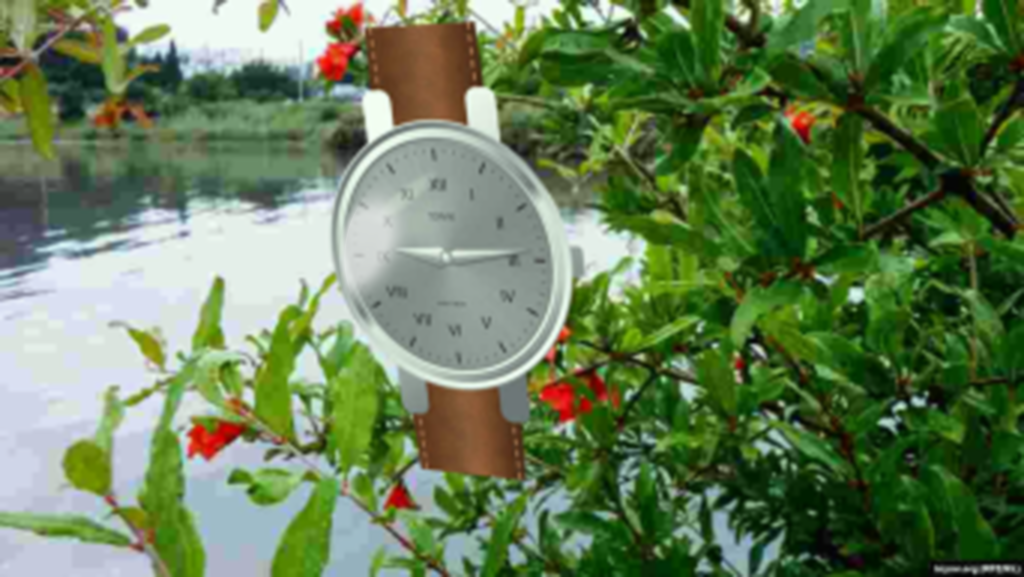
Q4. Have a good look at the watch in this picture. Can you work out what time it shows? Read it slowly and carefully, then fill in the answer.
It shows 9:14
